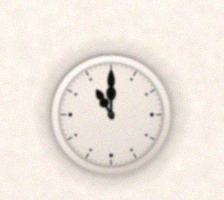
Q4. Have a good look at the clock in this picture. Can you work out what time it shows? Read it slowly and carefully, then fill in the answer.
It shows 11:00
